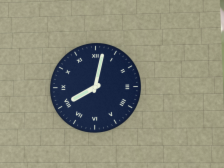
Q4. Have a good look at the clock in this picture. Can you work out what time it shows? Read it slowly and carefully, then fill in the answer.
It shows 8:02
